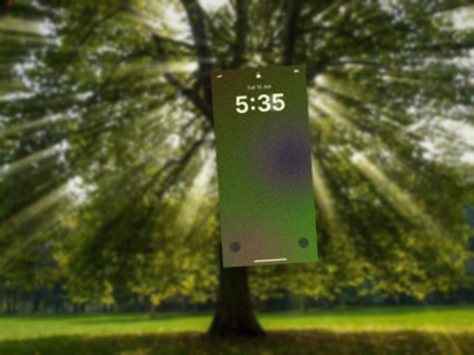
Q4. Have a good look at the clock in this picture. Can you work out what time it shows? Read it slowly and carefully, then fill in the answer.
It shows 5:35
